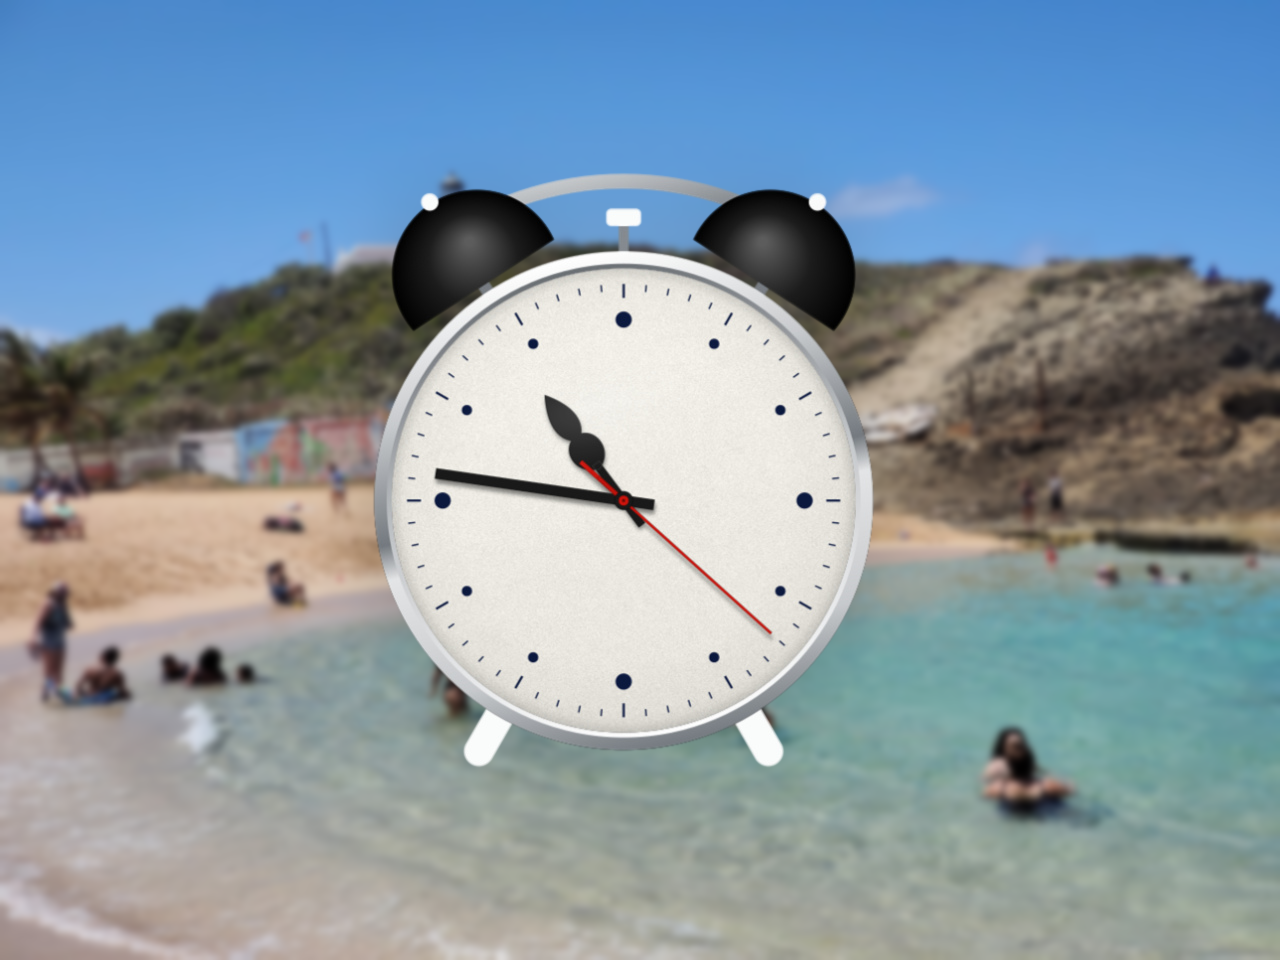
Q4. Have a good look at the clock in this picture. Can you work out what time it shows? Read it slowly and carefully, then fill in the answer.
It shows 10:46:22
